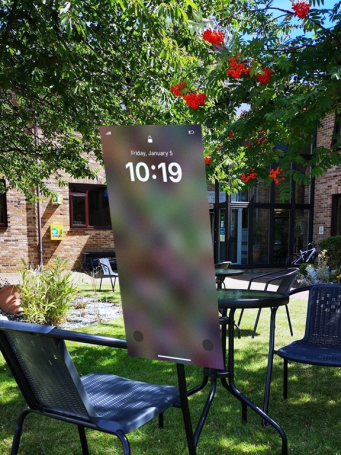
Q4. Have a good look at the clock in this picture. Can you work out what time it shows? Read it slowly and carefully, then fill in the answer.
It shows 10:19
